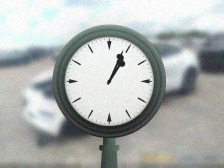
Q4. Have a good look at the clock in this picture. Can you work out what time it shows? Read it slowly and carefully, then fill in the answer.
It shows 1:04
